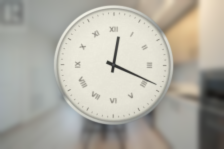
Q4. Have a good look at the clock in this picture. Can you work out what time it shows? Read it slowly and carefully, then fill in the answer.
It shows 12:19
